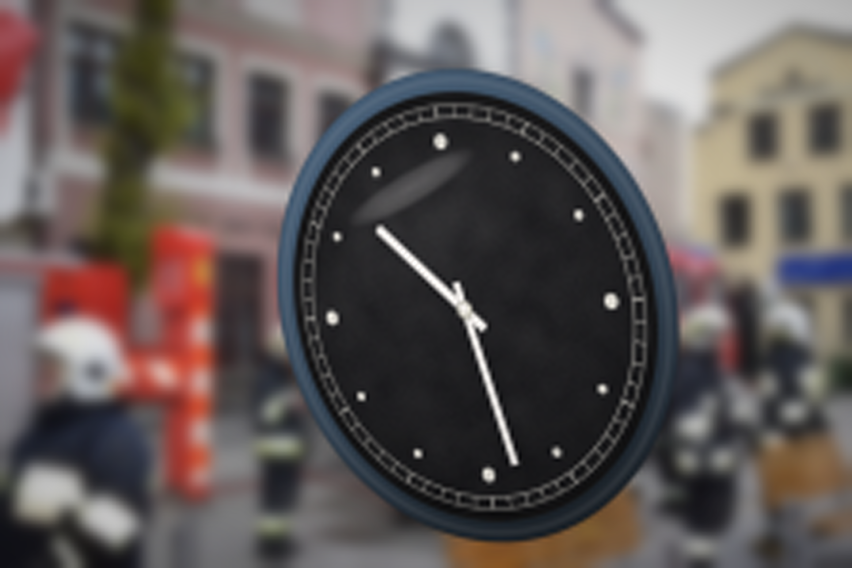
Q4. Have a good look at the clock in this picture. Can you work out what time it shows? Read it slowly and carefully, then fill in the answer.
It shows 10:28
